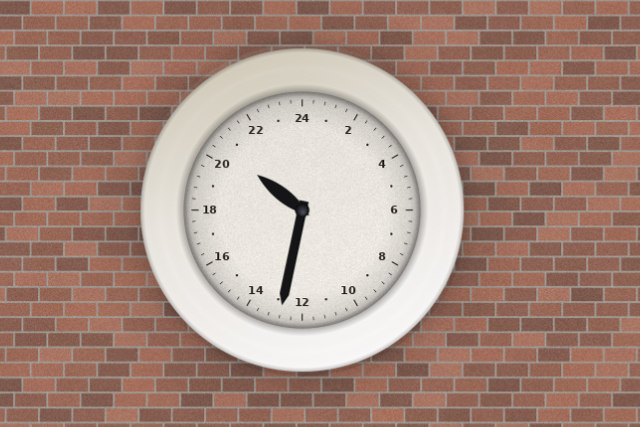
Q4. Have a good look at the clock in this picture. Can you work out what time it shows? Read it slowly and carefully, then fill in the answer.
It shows 20:32
